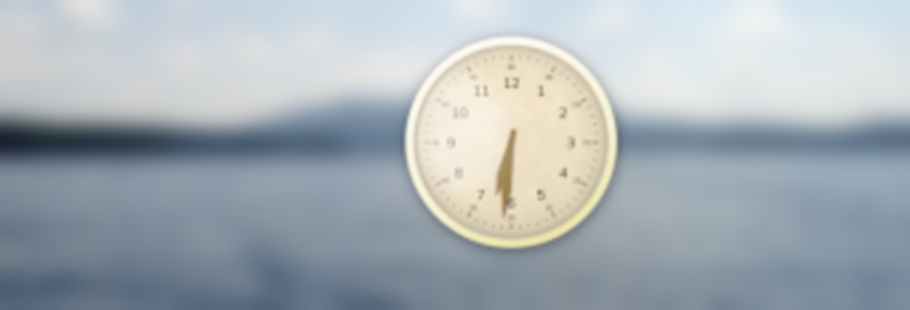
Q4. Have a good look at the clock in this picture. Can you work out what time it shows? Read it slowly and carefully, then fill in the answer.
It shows 6:31
